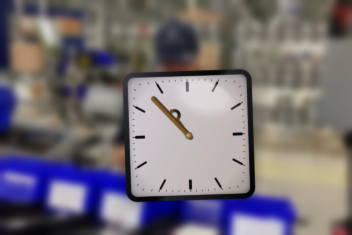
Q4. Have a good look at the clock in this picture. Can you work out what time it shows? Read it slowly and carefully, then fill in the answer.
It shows 10:53
